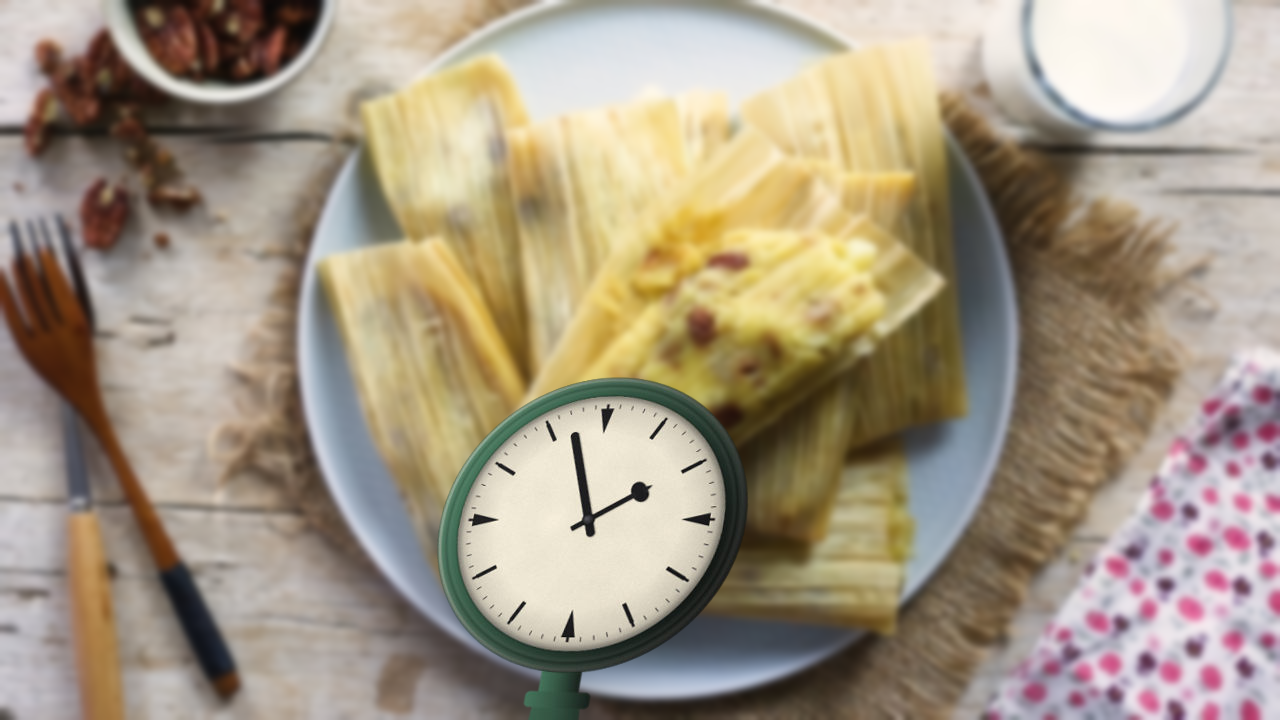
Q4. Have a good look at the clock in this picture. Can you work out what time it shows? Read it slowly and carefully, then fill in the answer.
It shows 1:57
